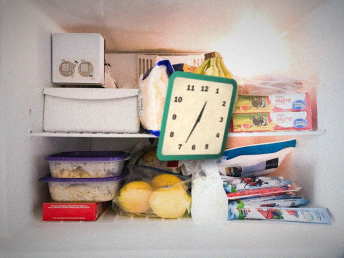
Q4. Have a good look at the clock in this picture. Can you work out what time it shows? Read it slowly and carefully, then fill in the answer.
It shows 12:34
